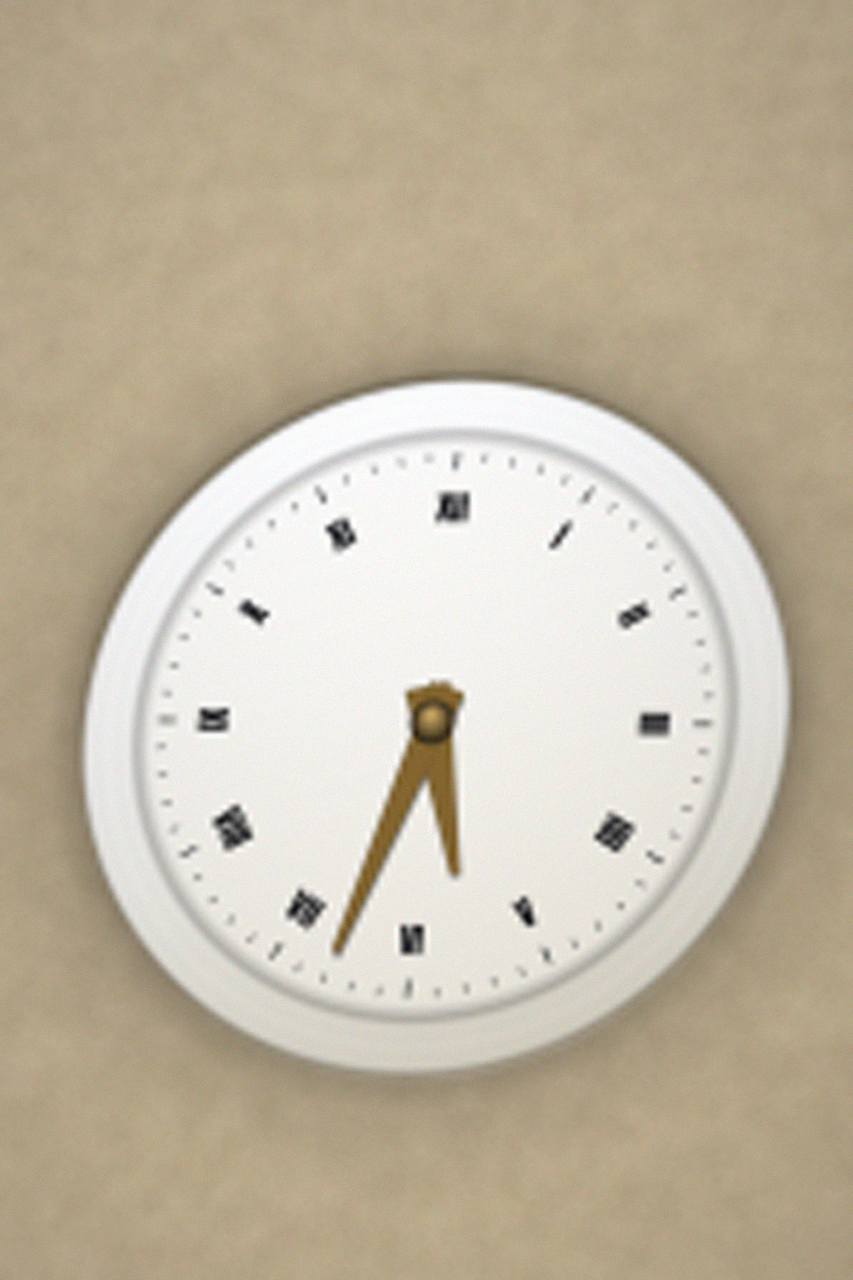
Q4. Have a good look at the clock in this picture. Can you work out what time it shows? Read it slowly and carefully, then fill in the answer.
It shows 5:33
